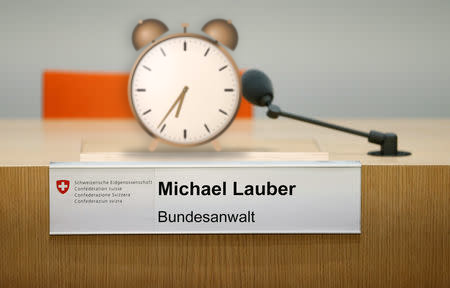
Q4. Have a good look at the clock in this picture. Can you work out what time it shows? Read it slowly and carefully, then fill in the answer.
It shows 6:36
